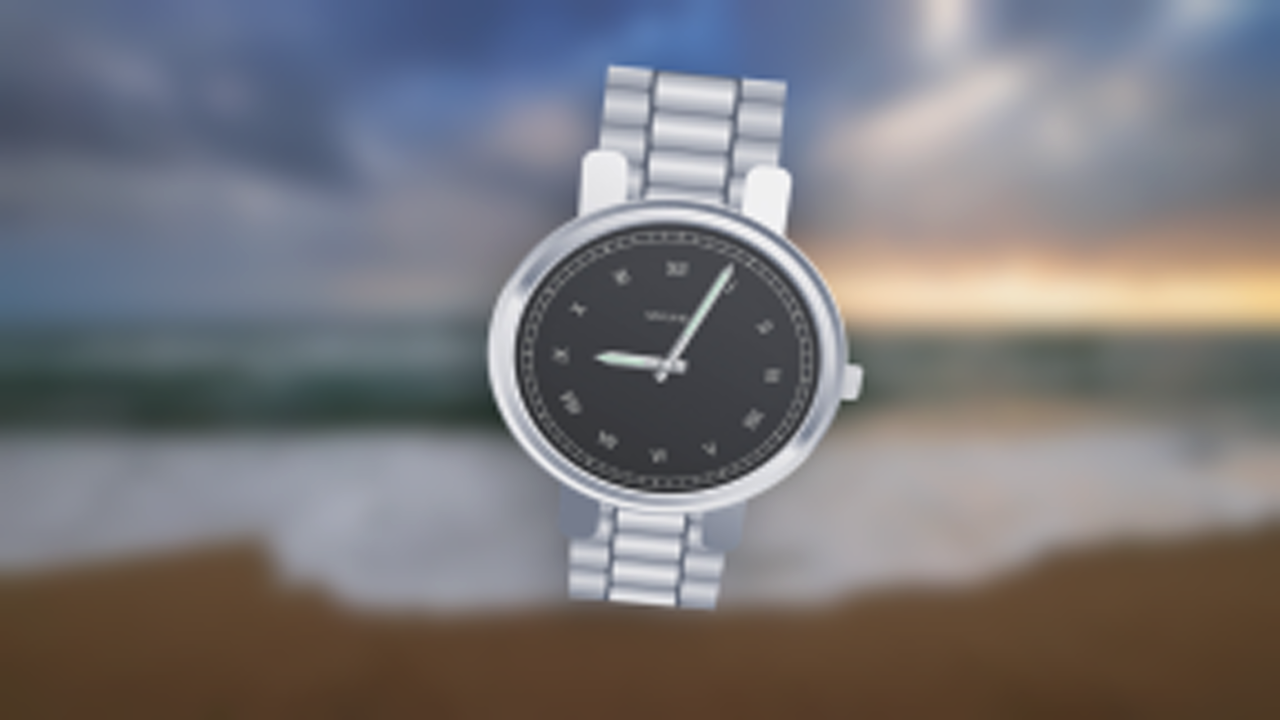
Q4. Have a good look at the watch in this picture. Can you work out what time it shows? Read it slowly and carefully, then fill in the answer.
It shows 9:04
